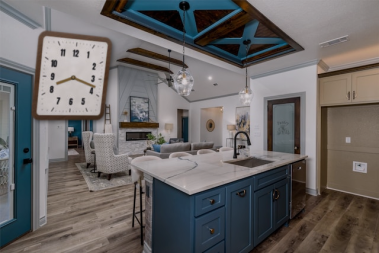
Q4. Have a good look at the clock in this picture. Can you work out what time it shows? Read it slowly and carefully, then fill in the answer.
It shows 8:18
